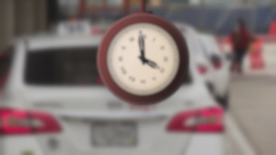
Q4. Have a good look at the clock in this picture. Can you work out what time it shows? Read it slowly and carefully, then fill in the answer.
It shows 3:59
